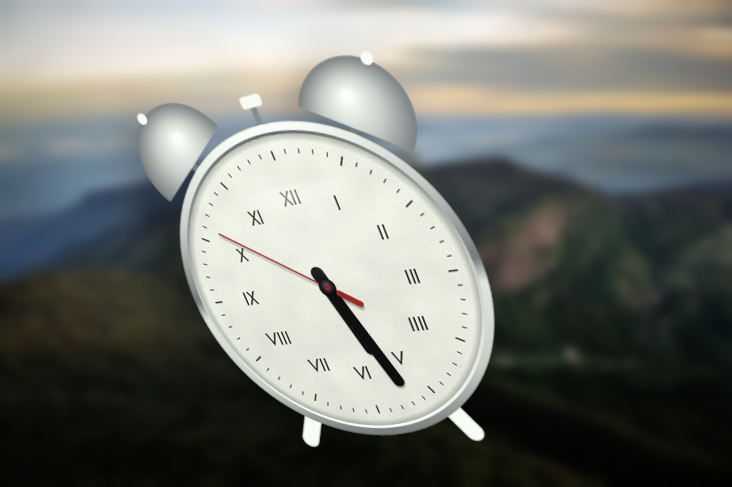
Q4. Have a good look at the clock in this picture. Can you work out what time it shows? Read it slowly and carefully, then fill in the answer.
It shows 5:26:51
